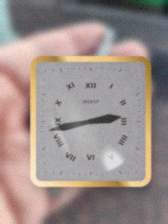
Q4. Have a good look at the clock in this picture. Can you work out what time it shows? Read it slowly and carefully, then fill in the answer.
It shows 2:43
